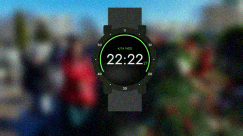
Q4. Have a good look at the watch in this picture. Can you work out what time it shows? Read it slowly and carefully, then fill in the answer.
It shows 22:22
